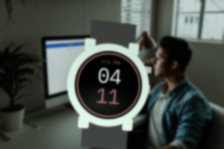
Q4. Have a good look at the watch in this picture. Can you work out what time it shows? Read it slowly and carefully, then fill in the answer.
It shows 4:11
